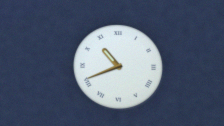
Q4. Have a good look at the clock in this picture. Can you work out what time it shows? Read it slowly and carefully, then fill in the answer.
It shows 10:41
